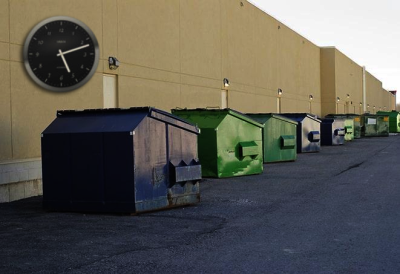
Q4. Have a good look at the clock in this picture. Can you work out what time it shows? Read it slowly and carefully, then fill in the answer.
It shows 5:12
